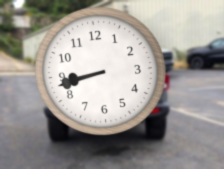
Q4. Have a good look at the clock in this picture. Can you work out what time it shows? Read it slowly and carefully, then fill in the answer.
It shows 8:43
